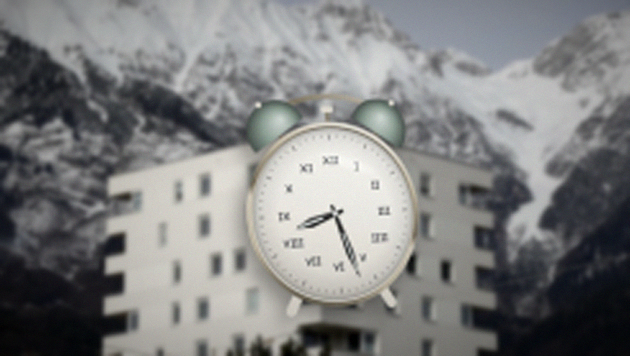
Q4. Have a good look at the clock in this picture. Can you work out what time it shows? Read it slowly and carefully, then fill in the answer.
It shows 8:27
